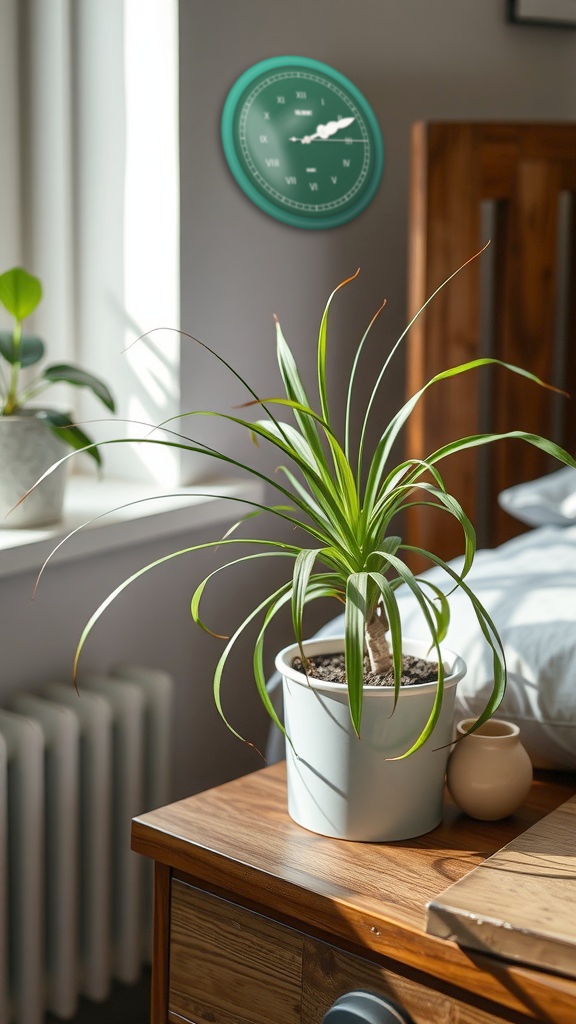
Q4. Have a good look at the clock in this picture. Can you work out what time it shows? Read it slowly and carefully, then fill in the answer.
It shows 2:11:15
